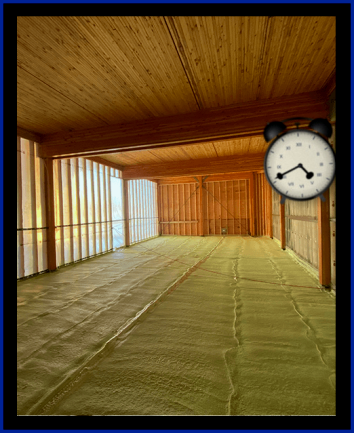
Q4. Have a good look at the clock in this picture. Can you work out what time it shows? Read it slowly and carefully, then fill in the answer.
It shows 4:41
